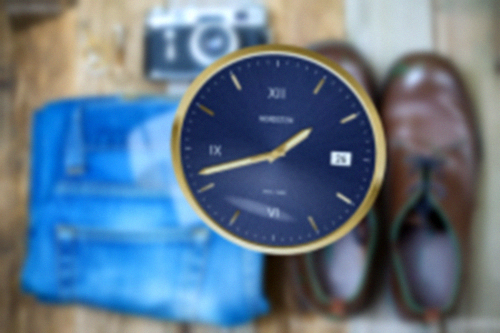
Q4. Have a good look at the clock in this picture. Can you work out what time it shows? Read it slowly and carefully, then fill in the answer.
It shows 1:42
